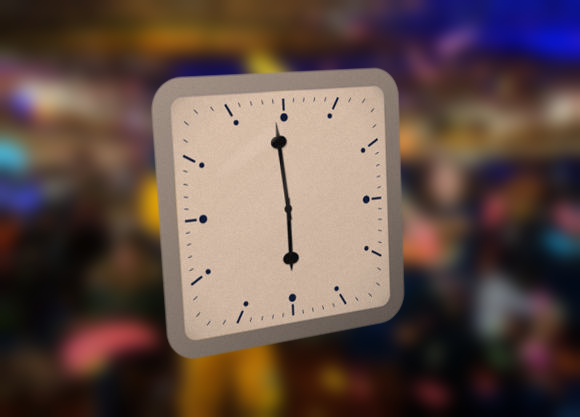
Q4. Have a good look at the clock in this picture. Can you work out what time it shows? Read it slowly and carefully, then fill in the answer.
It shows 5:59
